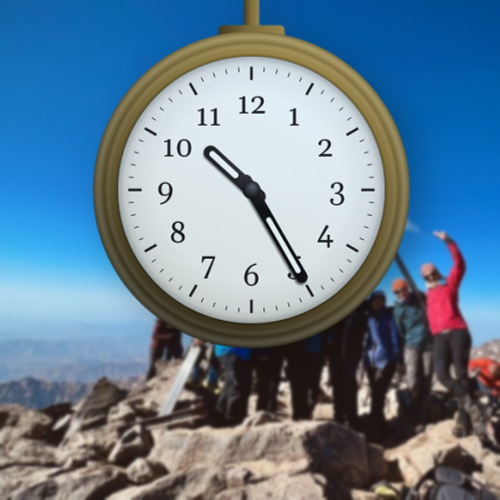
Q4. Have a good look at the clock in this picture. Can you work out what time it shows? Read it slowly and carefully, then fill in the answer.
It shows 10:25
